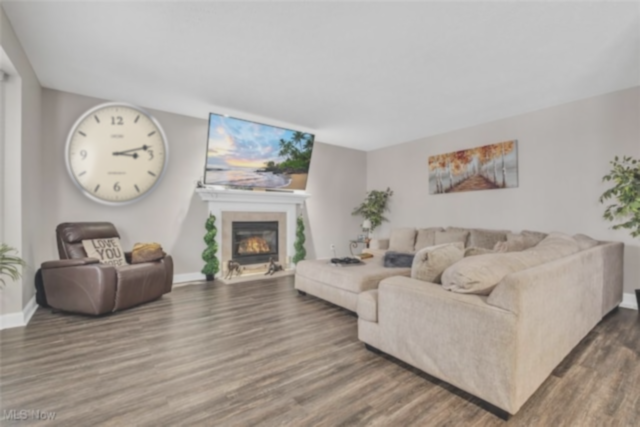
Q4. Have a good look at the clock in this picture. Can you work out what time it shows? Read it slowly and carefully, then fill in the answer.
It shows 3:13
